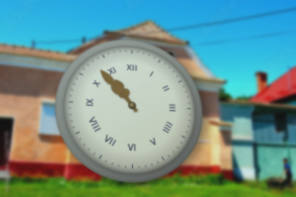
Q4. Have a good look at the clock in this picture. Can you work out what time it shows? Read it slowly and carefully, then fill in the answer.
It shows 10:53
